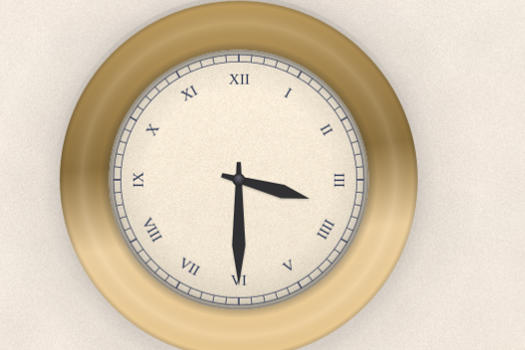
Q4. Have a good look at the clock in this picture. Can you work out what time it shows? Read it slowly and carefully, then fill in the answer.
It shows 3:30
